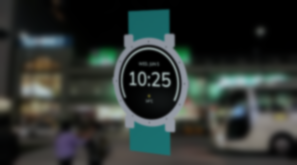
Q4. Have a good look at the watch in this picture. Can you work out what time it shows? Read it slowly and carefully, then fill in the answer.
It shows 10:25
